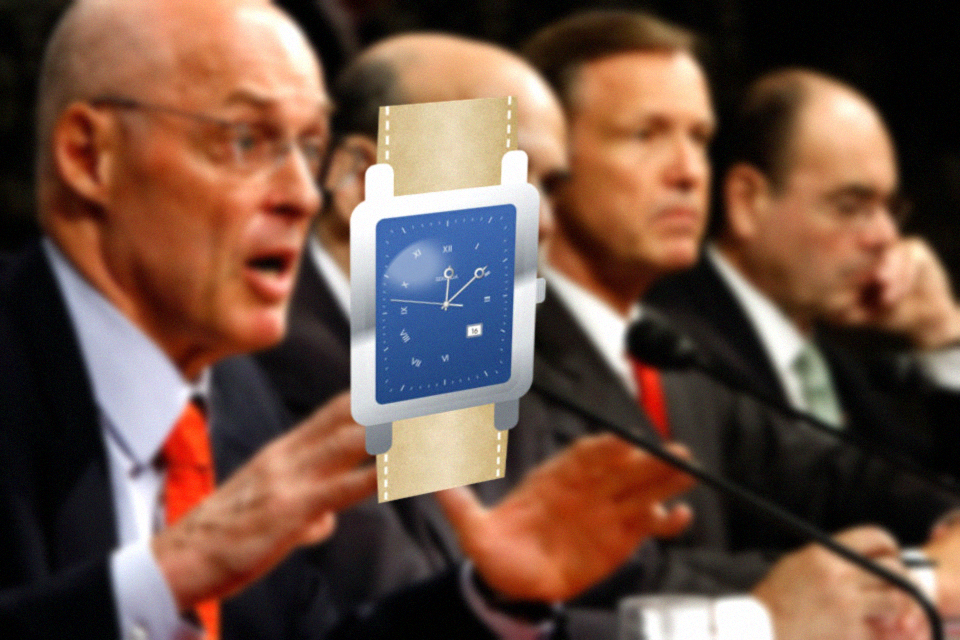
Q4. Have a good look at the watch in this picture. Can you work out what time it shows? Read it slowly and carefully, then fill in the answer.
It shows 12:08:47
